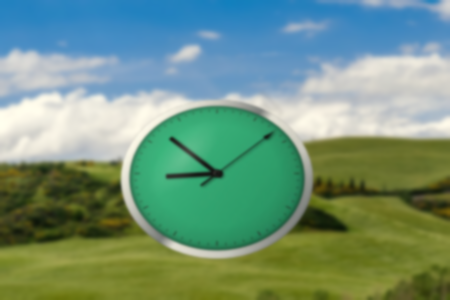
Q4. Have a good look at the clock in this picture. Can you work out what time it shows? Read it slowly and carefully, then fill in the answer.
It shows 8:52:08
